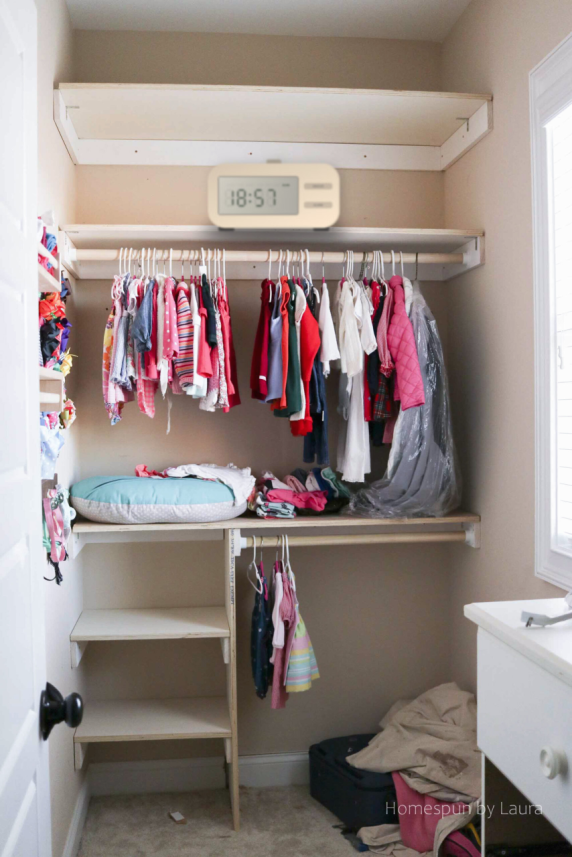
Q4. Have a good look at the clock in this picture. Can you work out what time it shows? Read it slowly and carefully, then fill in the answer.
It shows 18:57
